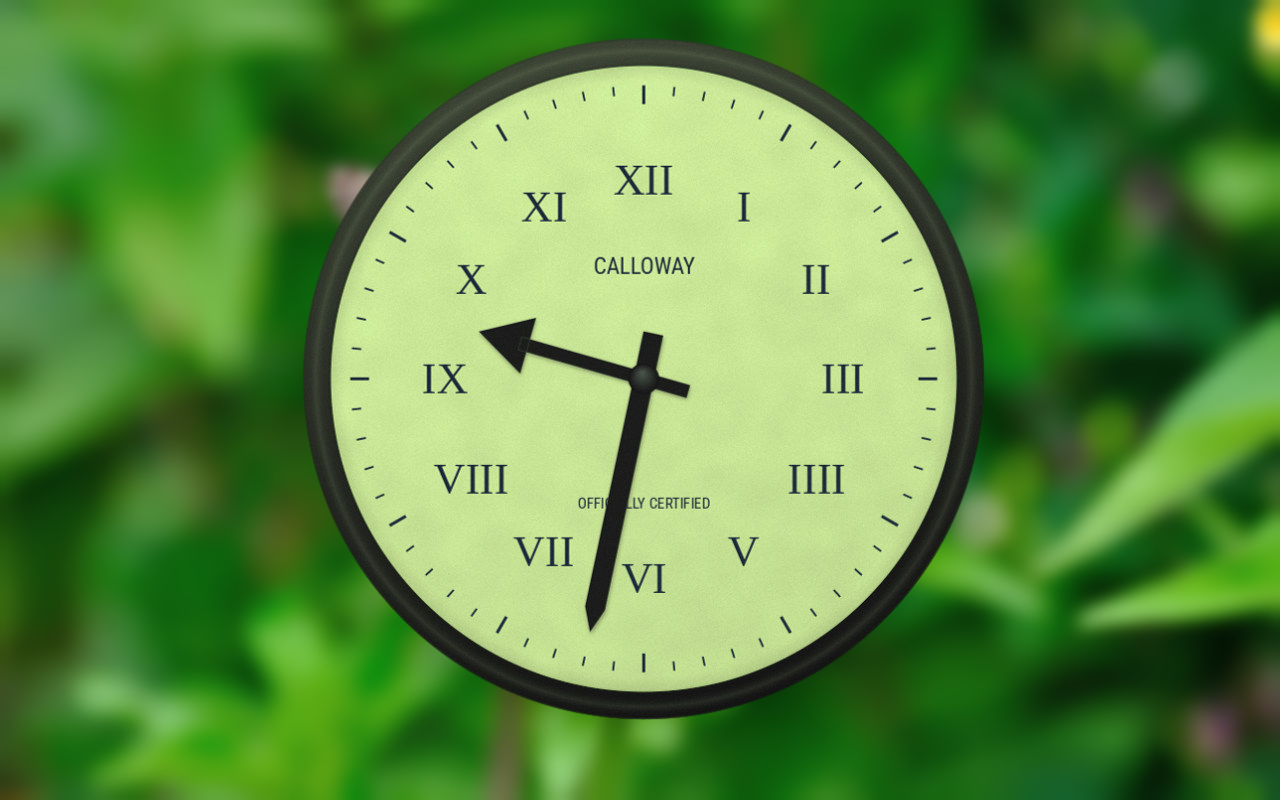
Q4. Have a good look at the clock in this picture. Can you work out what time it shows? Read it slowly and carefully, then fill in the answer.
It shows 9:32
